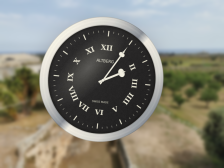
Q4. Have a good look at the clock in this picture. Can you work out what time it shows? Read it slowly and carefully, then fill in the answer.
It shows 2:05
